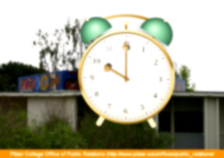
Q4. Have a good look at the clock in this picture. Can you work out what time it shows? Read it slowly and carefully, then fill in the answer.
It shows 10:00
